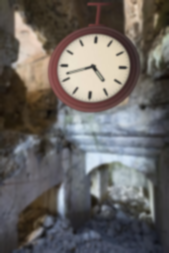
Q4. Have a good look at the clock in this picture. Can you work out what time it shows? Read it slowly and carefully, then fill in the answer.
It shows 4:42
